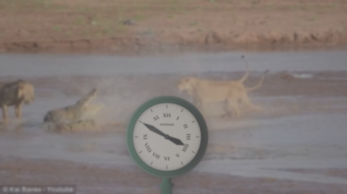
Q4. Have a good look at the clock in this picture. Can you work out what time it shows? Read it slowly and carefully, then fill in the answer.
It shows 3:50
